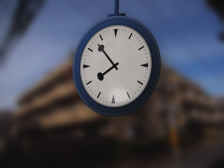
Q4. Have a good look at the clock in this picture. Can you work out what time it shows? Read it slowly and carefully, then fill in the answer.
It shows 7:53
